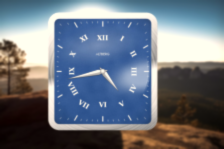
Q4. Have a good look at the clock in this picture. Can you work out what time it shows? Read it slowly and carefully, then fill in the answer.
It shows 4:43
